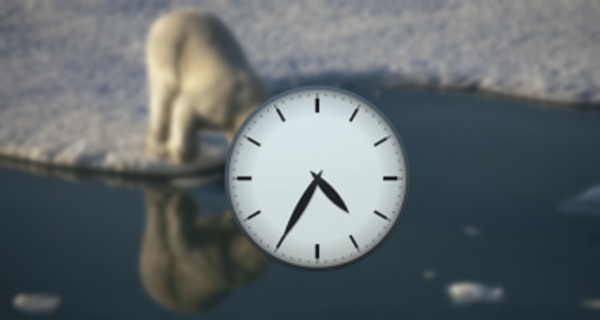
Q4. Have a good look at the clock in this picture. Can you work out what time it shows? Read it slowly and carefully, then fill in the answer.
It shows 4:35
